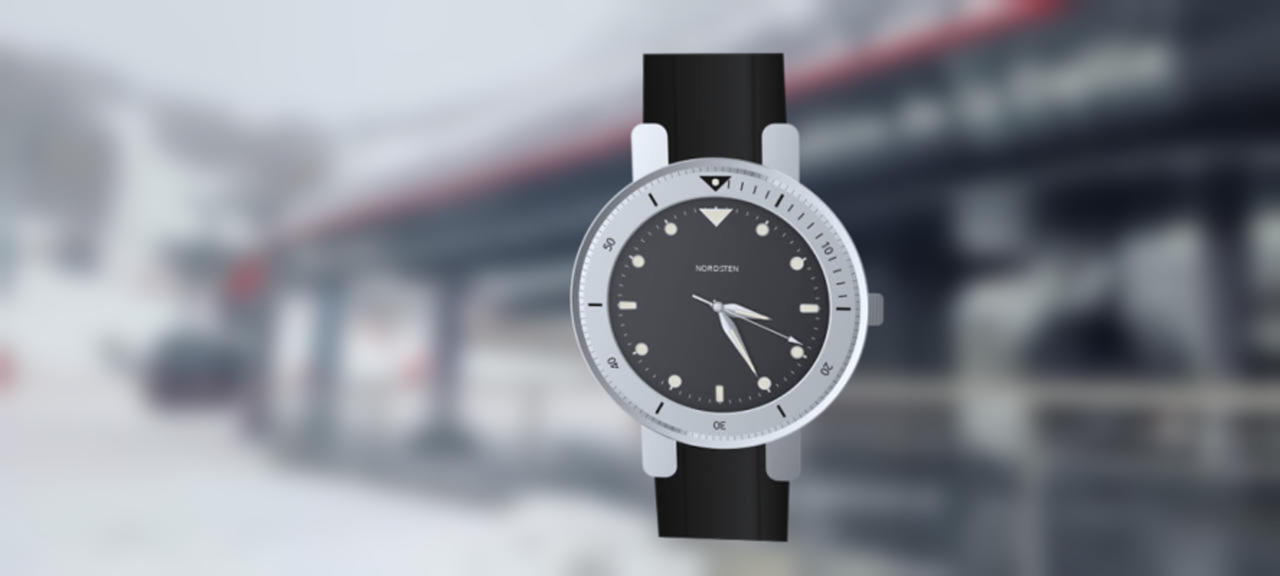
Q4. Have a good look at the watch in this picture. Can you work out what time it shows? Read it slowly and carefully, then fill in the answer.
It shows 3:25:19
